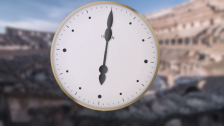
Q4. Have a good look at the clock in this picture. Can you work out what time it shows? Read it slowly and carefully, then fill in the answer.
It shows 6:00
